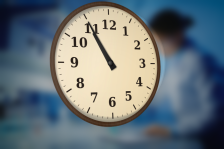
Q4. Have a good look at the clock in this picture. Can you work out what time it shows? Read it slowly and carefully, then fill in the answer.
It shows 10:55
